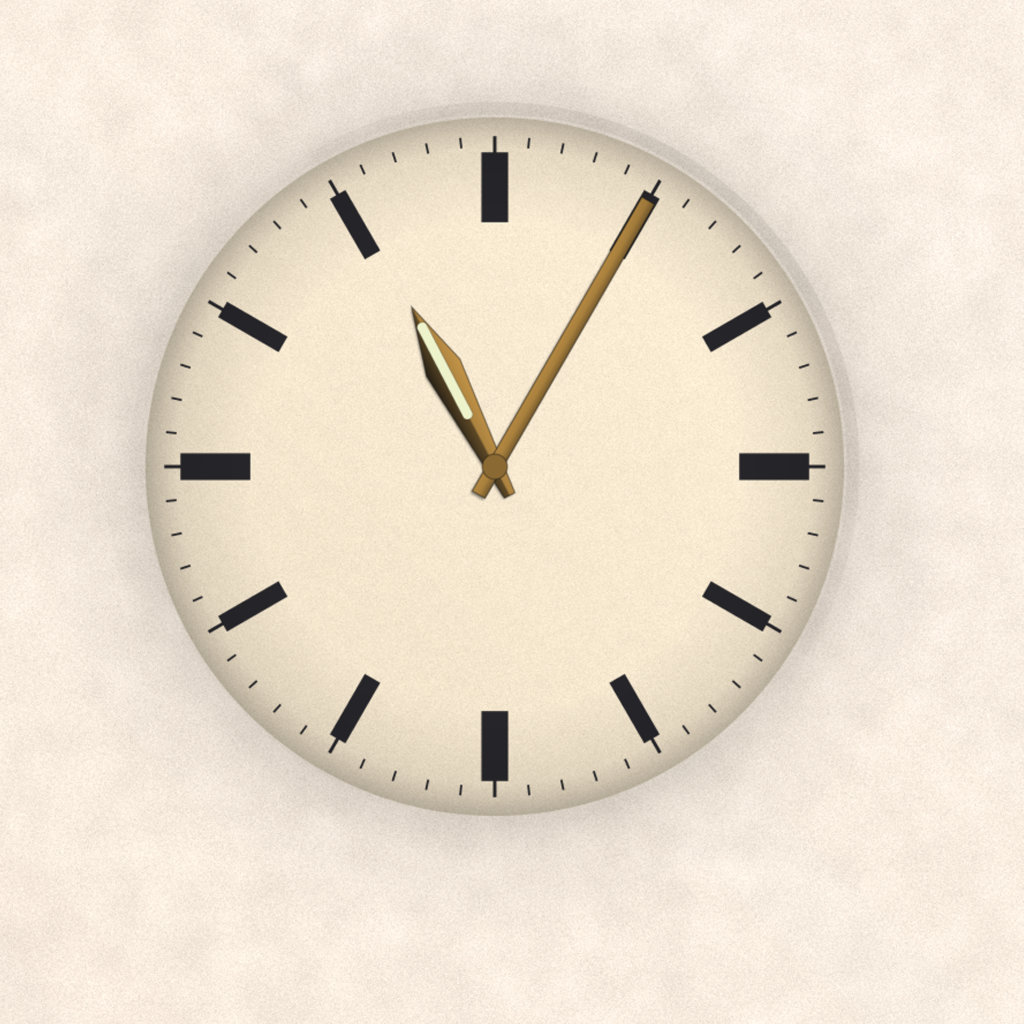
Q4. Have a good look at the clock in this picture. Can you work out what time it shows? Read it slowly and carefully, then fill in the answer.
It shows 11:05
